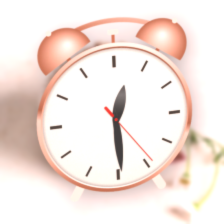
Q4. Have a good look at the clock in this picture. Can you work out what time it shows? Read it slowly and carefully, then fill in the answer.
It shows 12:29:24
